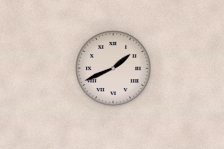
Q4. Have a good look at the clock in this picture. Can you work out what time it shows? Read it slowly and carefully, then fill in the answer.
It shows 1:41
